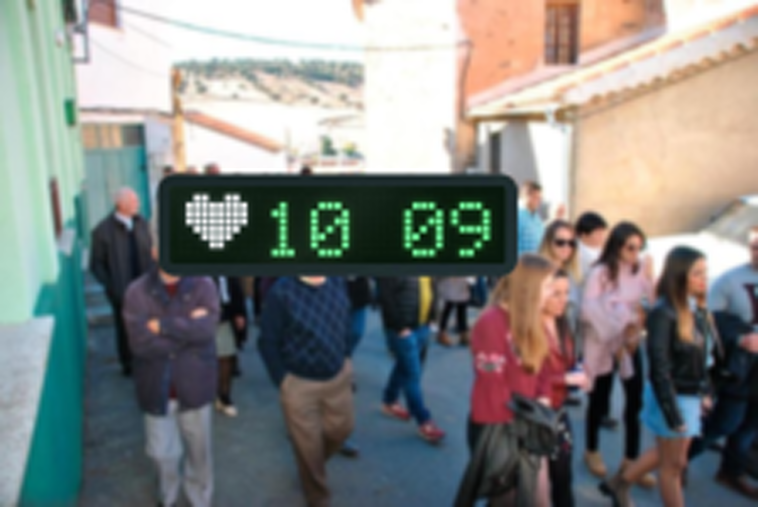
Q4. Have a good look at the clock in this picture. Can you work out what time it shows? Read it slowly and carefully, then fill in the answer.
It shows 10:09
